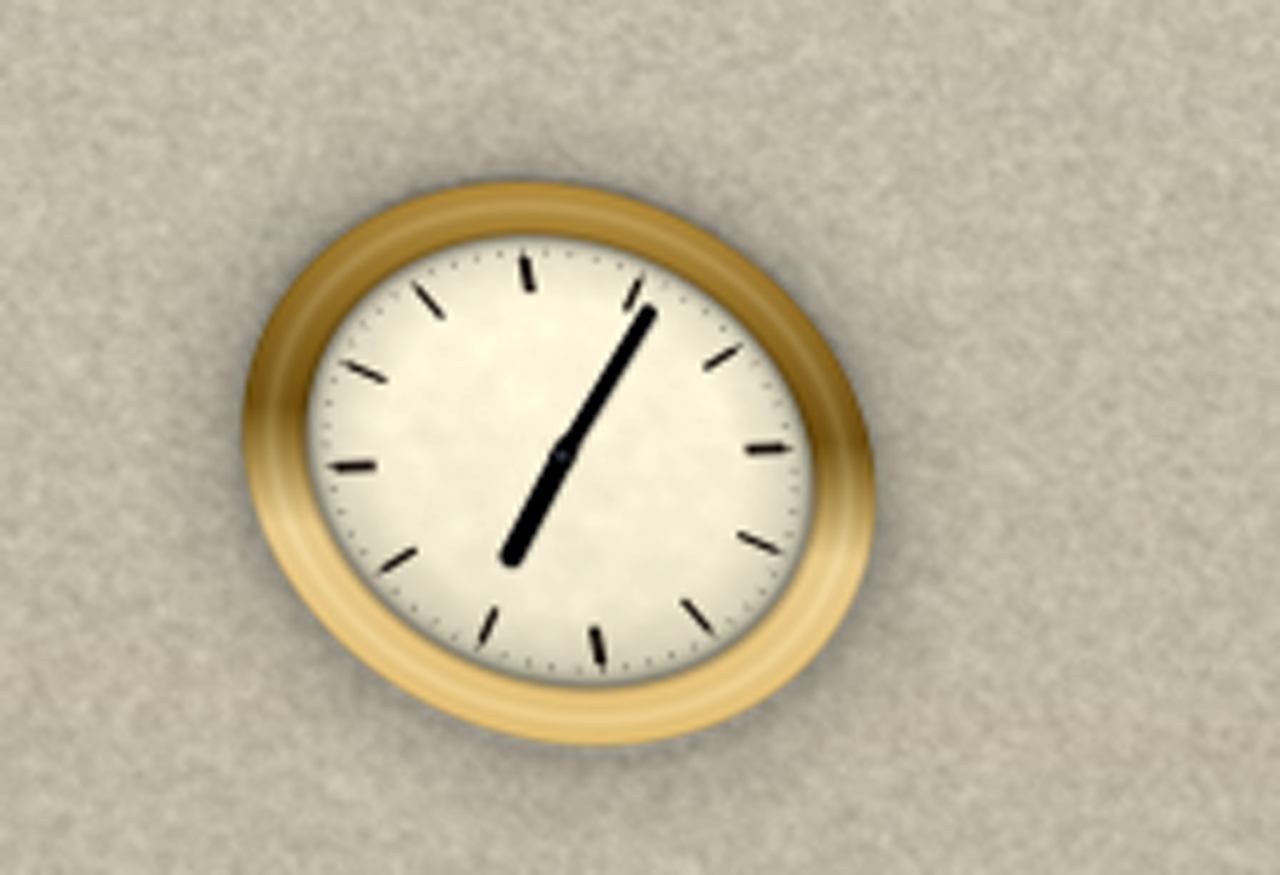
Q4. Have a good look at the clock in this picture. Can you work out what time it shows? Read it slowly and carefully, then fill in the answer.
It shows 7:06
